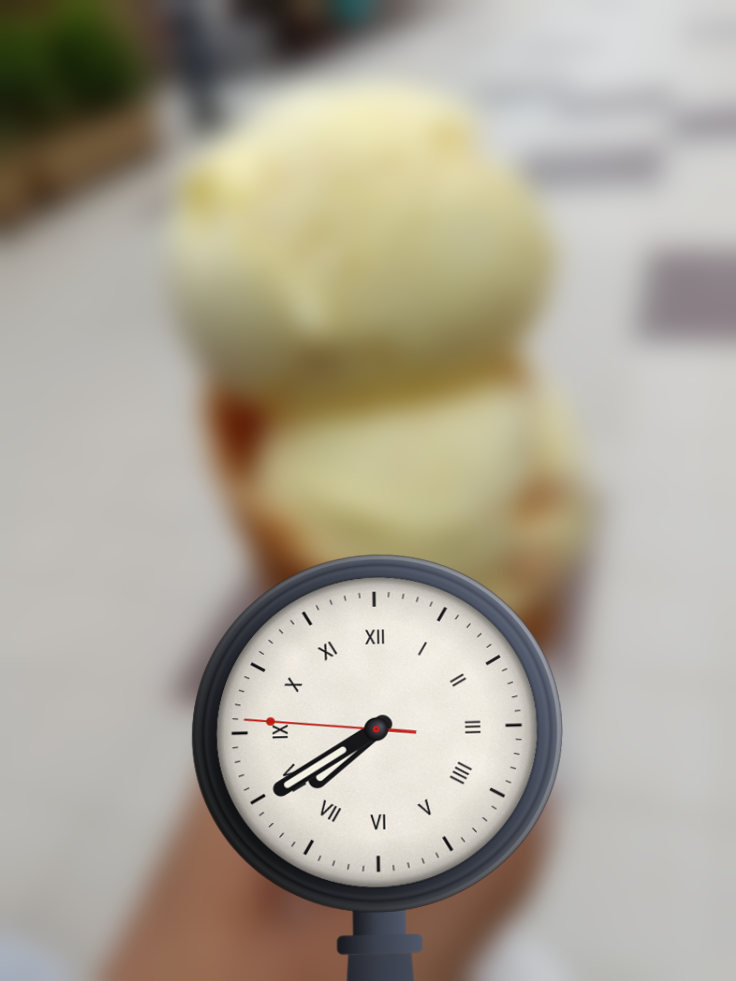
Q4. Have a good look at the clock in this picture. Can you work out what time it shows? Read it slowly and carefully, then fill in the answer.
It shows 7:39:46
